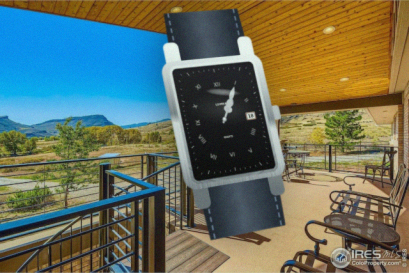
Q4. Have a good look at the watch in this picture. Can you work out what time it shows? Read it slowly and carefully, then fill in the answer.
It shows 1:05
